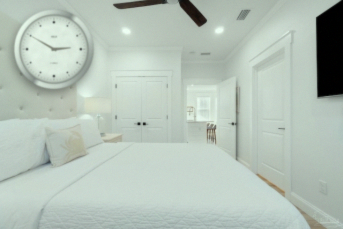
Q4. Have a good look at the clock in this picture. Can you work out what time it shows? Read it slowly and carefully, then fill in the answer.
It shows 2:50
